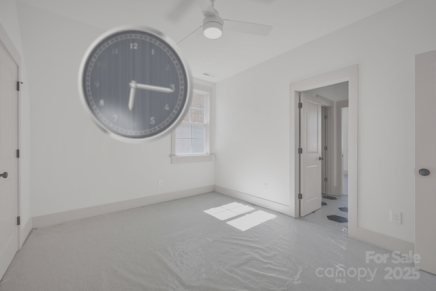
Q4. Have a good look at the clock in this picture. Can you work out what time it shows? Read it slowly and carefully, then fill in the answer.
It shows 6:16
